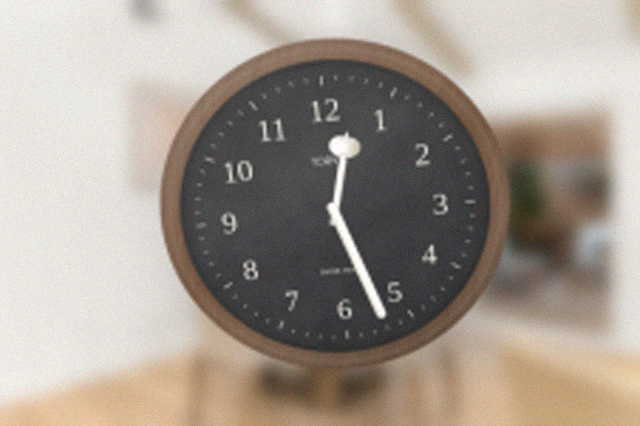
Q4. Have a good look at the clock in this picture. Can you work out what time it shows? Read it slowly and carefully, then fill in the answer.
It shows 12:27
